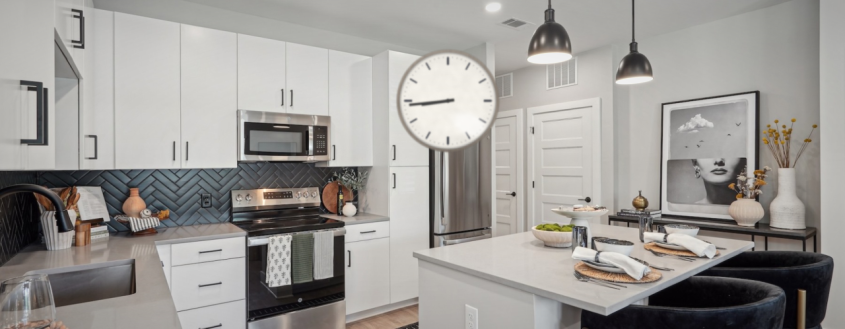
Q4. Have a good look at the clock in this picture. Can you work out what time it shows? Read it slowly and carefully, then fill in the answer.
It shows 8:44
